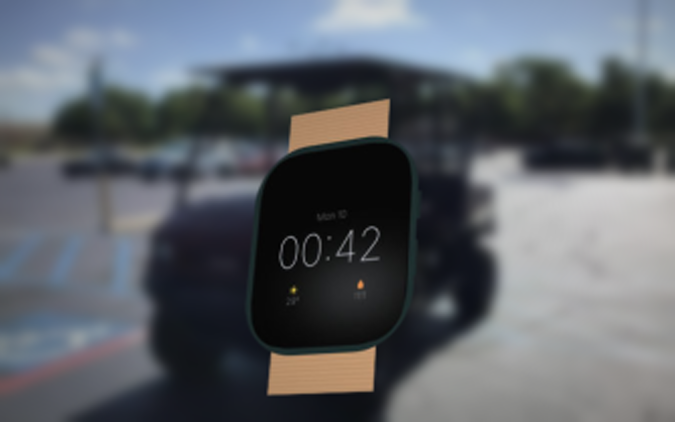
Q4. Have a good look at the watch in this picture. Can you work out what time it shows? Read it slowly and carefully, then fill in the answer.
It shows 0:42
